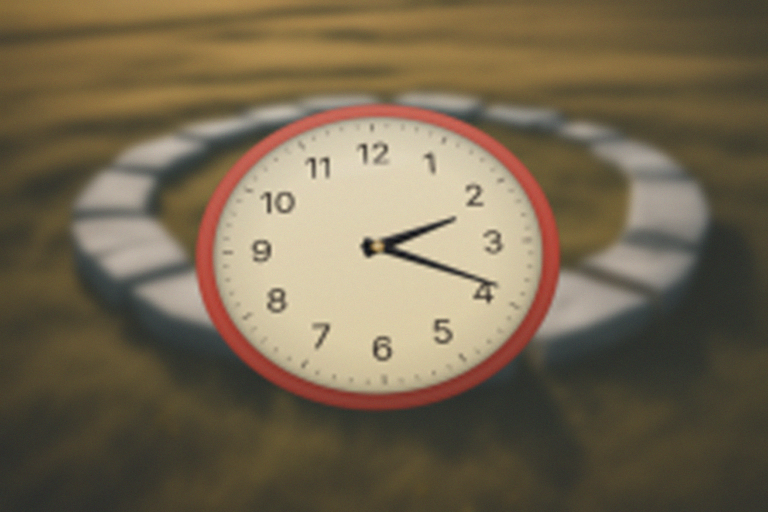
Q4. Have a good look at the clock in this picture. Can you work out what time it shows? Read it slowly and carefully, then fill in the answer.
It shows 2:19
